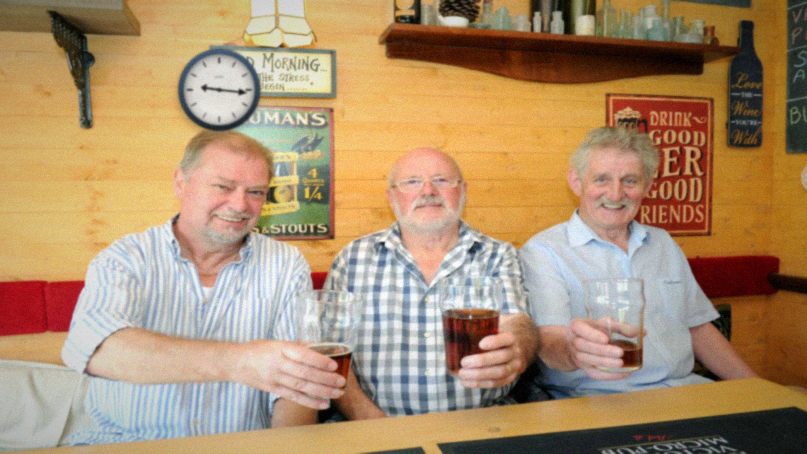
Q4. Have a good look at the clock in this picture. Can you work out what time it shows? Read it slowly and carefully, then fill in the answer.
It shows 9:16
